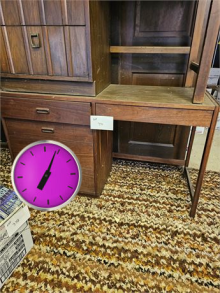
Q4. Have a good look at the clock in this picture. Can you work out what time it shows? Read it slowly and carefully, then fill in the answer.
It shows 7:04
